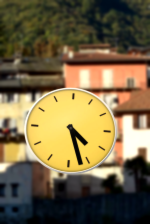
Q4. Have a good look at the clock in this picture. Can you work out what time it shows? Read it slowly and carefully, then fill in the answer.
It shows 4:27
